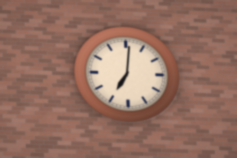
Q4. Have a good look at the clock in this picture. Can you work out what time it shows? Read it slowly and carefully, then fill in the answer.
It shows 7:01
